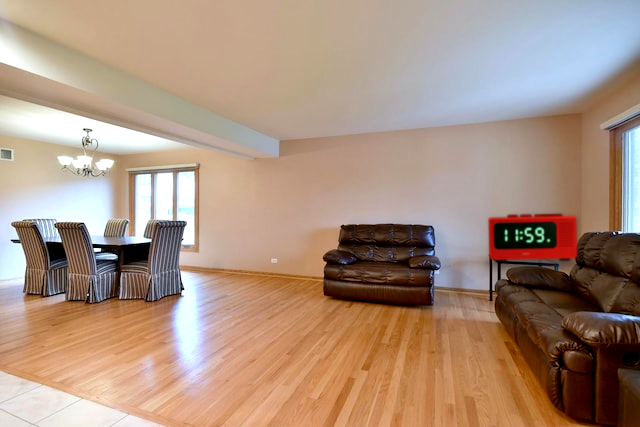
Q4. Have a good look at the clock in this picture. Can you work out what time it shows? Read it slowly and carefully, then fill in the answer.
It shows 11:59
